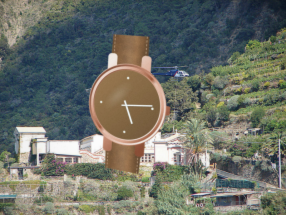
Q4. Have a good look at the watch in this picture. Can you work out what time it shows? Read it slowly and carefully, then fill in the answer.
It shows 5:14
